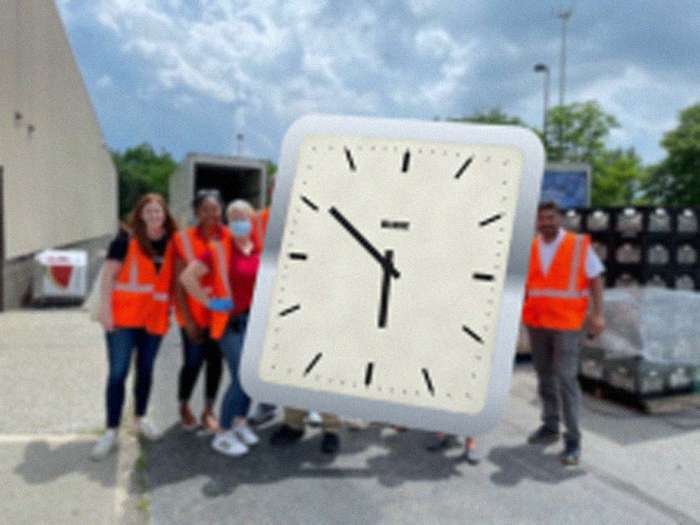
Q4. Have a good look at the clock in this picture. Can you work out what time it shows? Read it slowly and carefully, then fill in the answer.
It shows 5:51
